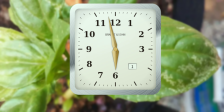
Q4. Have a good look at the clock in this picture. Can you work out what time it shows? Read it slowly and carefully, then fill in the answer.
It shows 5:58
